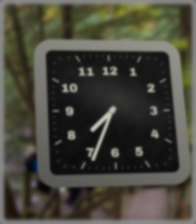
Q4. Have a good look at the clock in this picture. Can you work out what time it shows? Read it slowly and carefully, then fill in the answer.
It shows 7:34
